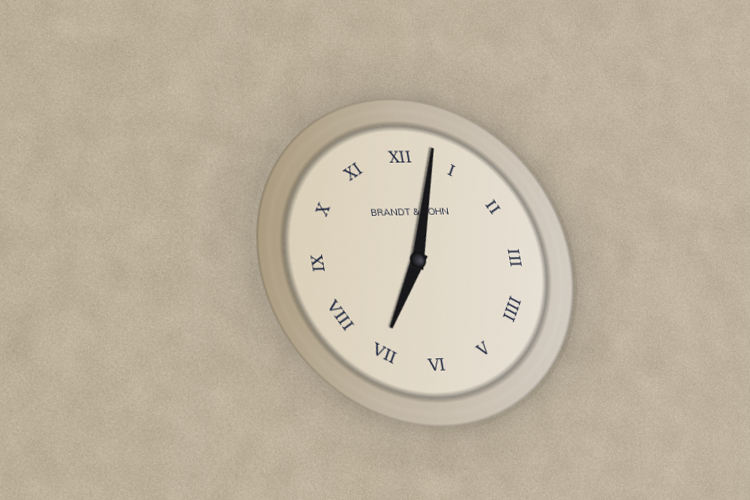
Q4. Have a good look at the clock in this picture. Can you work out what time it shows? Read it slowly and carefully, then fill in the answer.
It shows 7:03
